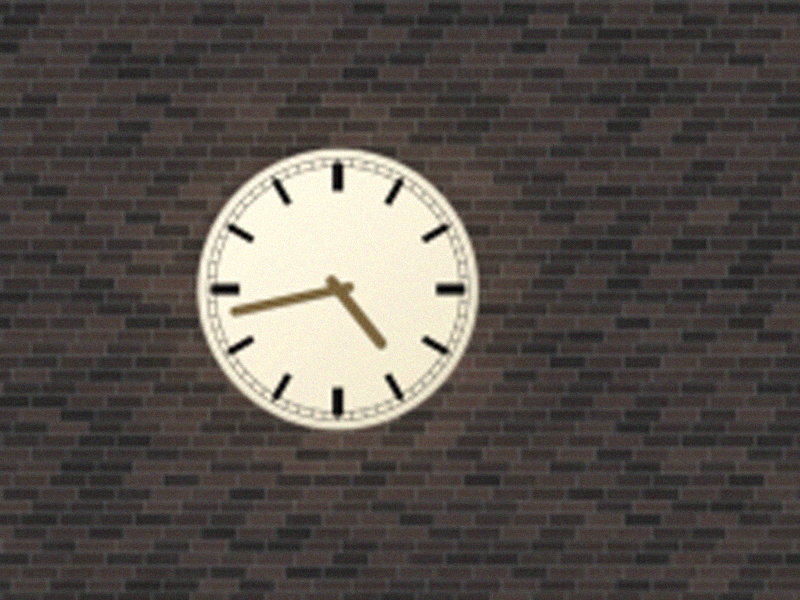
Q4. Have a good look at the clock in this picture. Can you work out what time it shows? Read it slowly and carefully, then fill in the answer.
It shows 4:43
